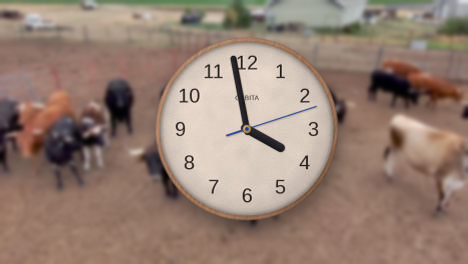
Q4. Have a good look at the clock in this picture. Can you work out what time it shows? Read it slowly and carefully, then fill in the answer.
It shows 3:58:12
